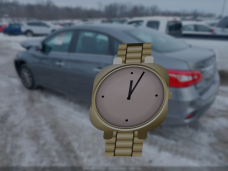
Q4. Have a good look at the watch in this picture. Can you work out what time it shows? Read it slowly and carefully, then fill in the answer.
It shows 12:04
